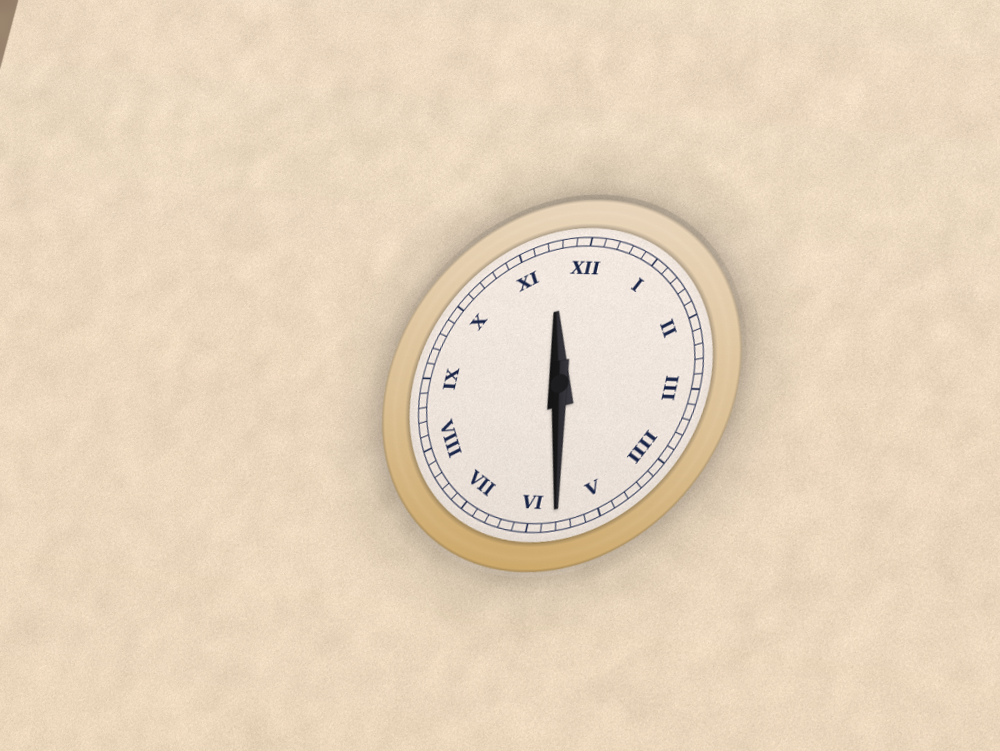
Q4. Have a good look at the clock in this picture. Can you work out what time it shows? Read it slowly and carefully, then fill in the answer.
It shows 11:28
